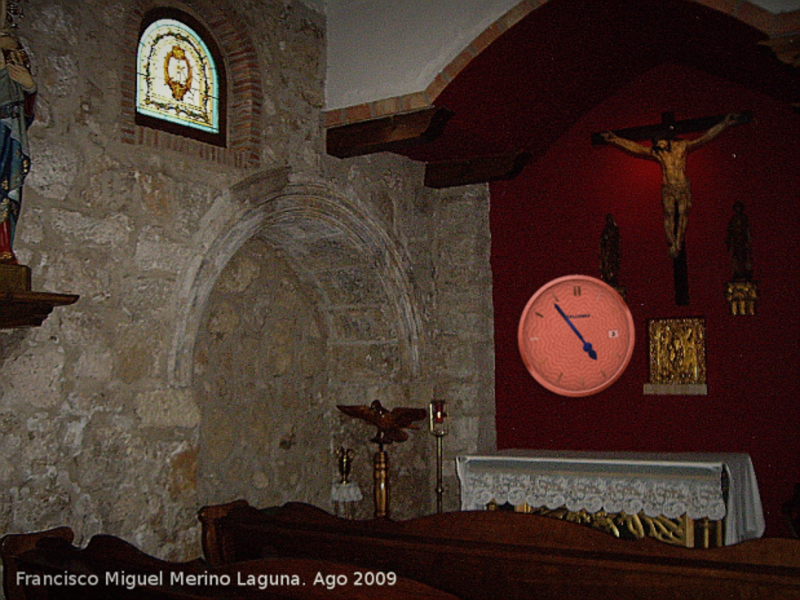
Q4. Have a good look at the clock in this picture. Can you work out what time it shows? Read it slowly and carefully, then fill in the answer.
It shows 4:54
